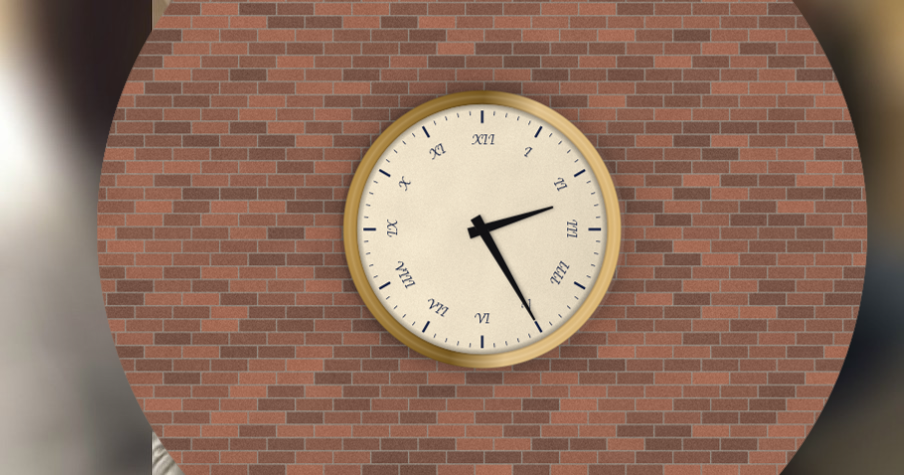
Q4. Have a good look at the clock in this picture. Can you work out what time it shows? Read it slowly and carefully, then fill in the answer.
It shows 2:25
